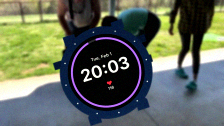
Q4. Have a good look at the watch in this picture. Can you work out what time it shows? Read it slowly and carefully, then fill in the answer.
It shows 20:03
